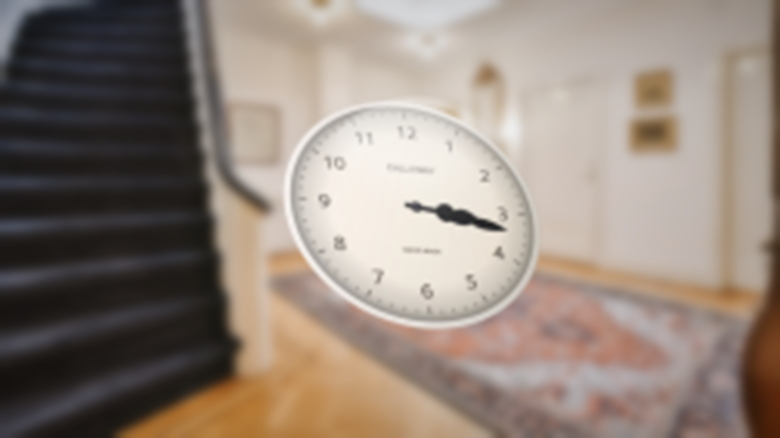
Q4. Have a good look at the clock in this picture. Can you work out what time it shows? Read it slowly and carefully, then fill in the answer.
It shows 3:17
